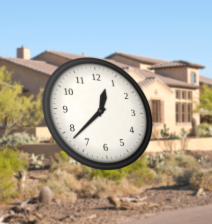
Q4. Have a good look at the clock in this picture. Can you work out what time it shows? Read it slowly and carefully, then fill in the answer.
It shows 12:38
